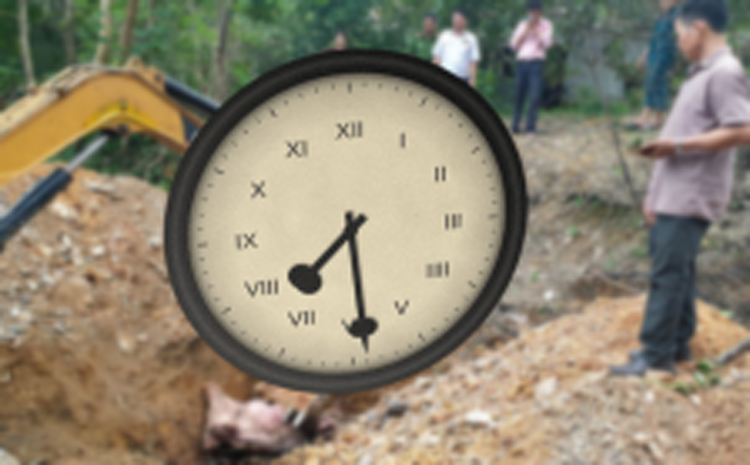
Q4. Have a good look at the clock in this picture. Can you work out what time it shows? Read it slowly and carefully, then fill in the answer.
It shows 7:29
